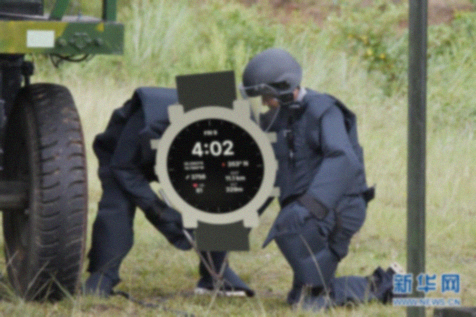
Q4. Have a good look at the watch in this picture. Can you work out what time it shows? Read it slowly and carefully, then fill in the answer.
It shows 4:02
